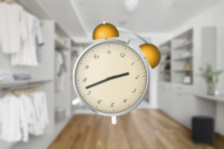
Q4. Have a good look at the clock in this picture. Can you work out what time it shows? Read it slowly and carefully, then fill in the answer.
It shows 1:37
